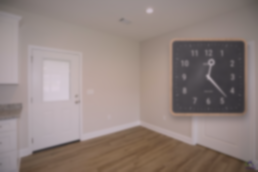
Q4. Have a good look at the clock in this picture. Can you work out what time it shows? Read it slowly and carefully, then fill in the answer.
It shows 12:23
